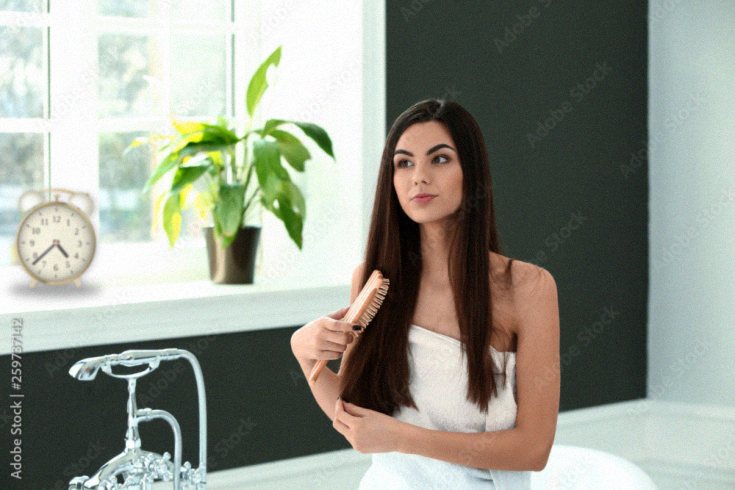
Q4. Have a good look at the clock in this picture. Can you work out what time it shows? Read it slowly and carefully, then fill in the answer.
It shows 4:38
